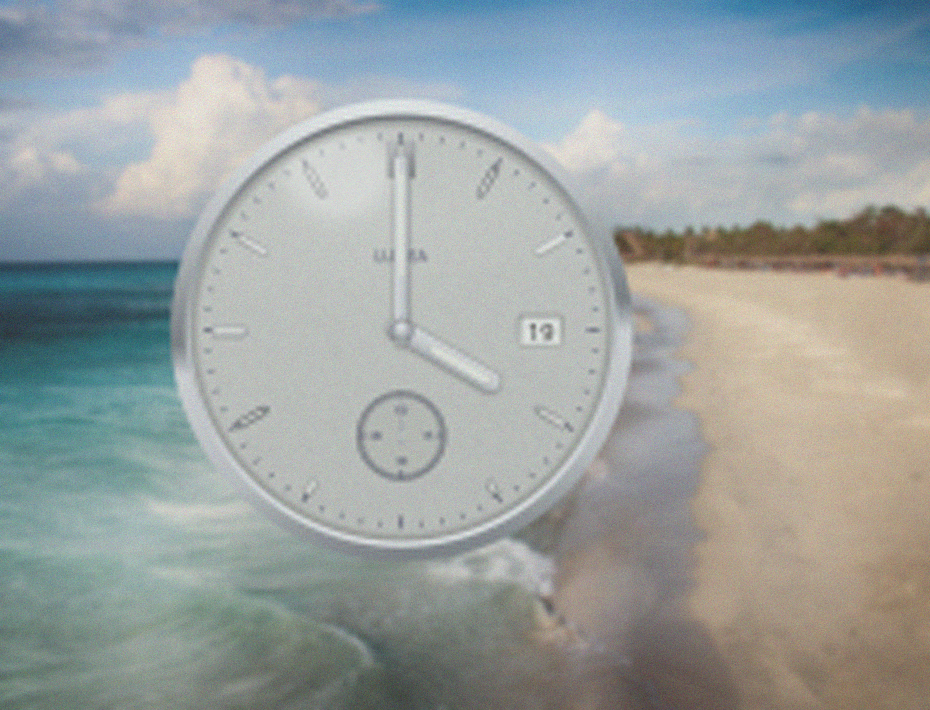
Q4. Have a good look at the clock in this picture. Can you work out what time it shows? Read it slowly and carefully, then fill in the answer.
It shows 4:00
